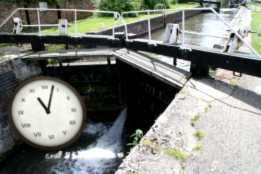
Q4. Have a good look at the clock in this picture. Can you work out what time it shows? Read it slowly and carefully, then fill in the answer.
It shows 11:03
